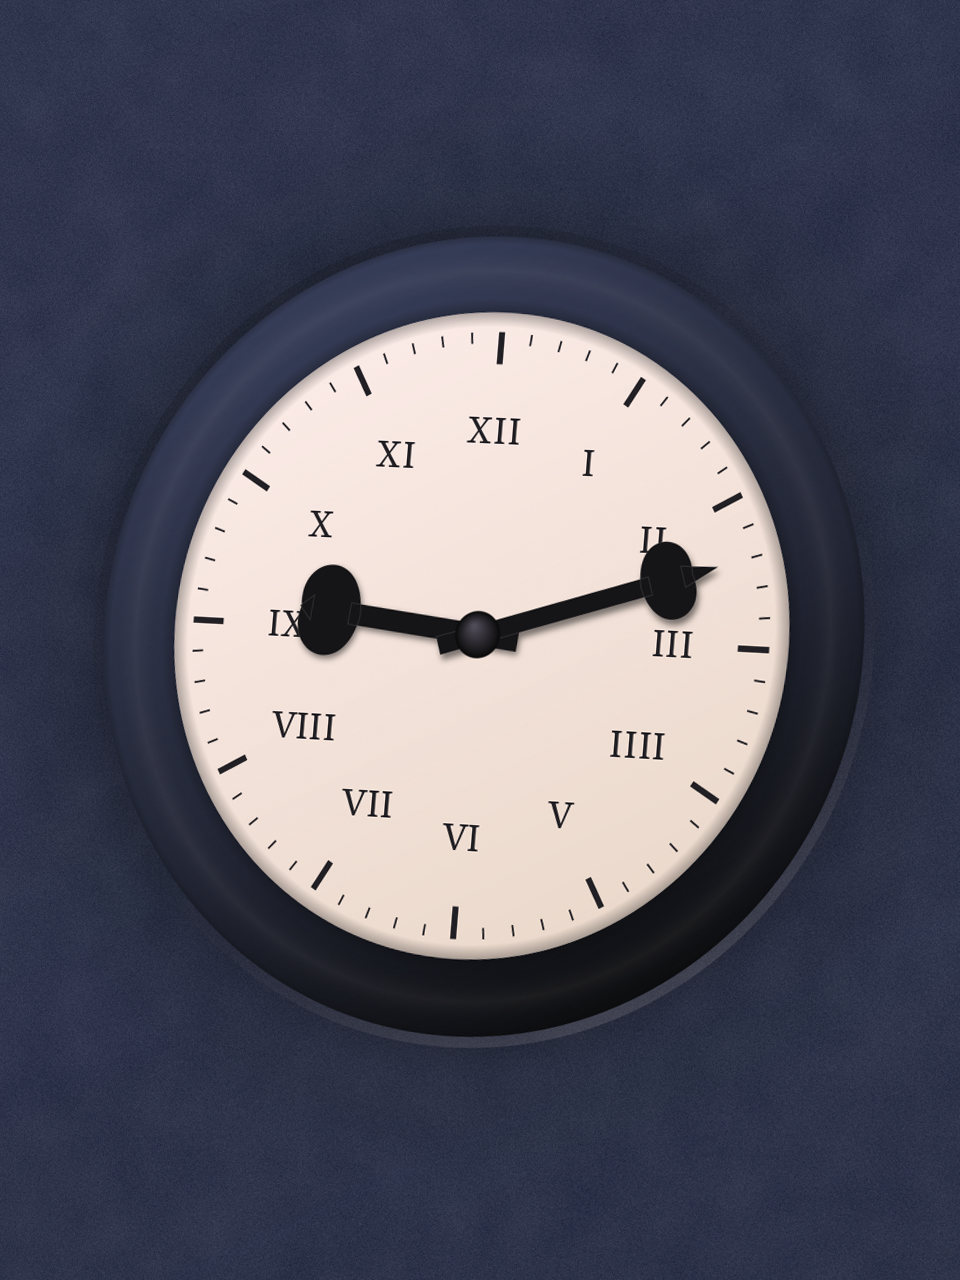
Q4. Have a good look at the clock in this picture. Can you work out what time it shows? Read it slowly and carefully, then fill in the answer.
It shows 9:12
